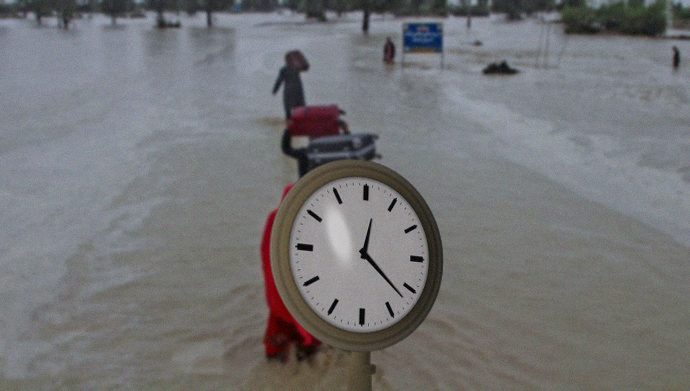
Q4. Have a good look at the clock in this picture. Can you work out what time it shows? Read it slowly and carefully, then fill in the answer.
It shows 12:22
